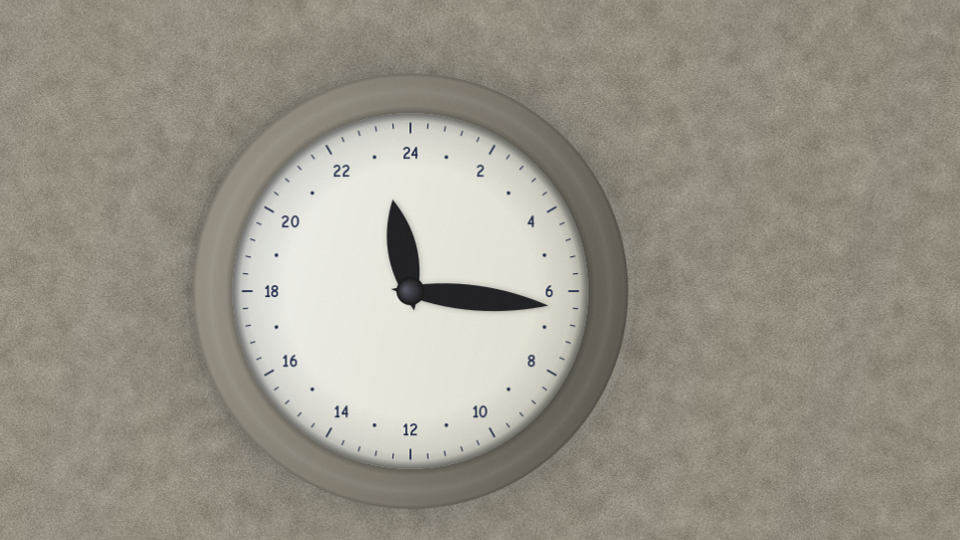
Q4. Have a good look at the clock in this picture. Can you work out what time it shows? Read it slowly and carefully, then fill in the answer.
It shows 23:16
